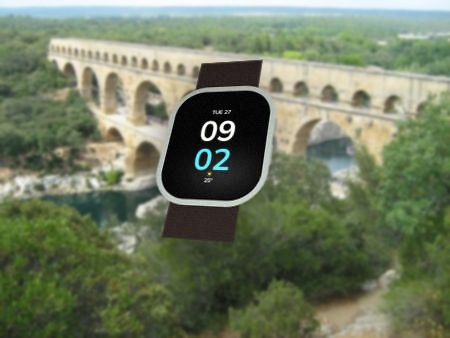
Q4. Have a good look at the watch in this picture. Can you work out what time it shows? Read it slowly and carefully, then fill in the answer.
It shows 9:02
